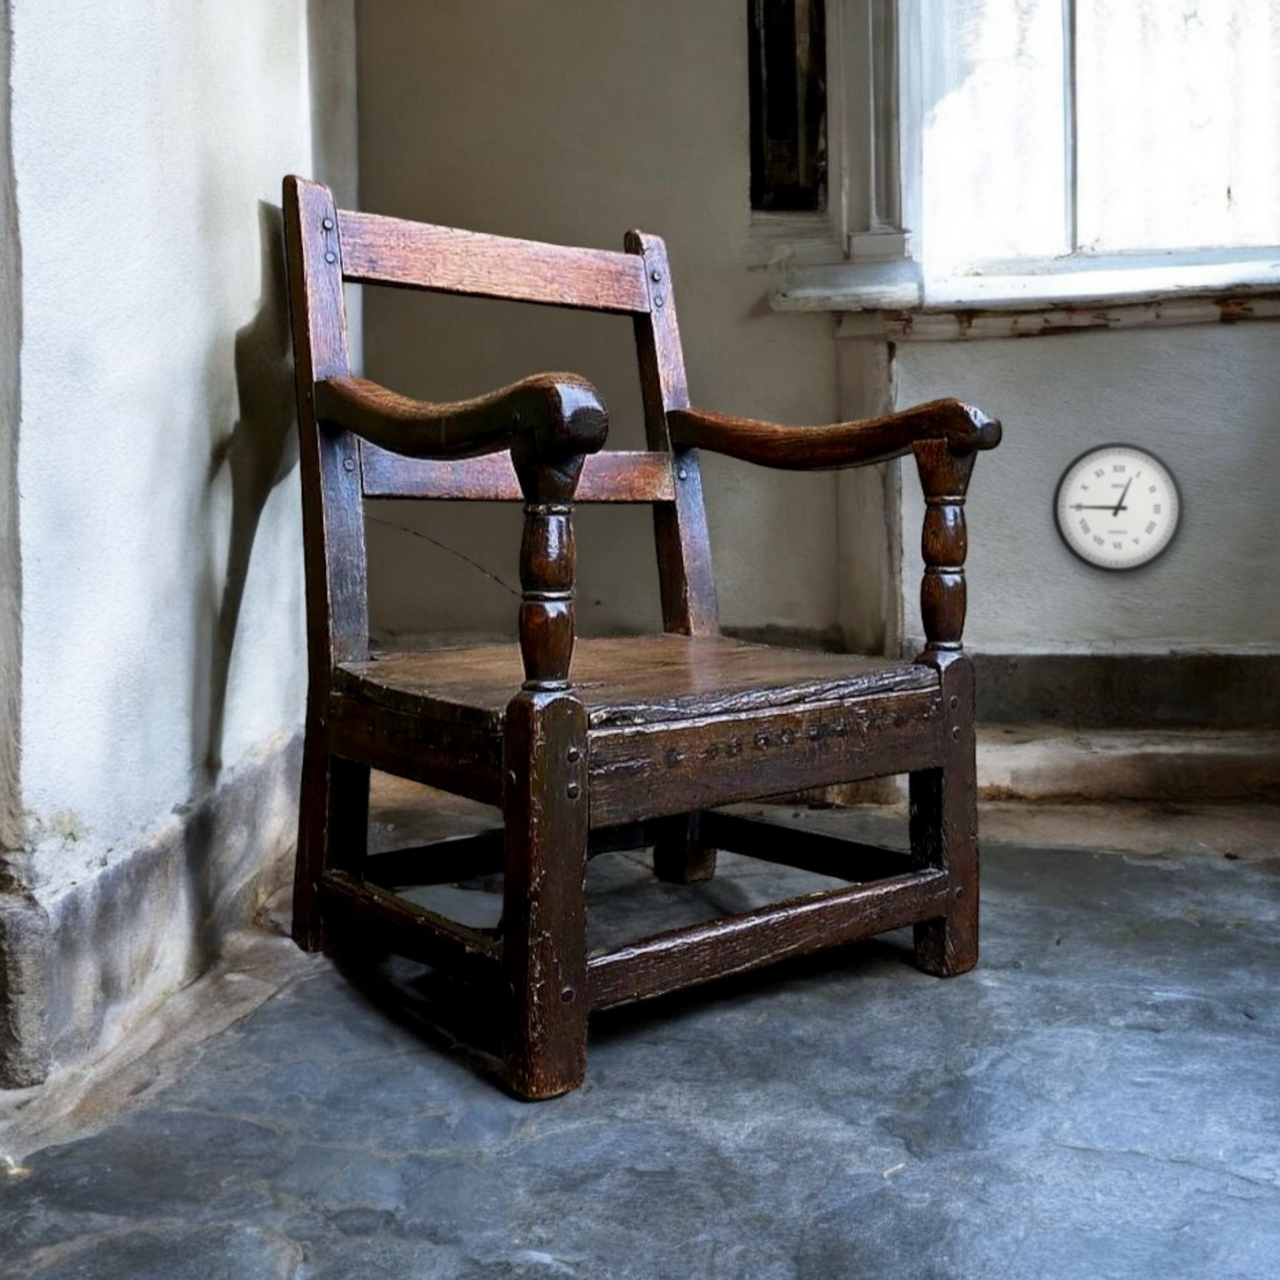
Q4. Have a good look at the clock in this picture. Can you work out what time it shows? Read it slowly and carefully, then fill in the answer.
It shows 12:45
